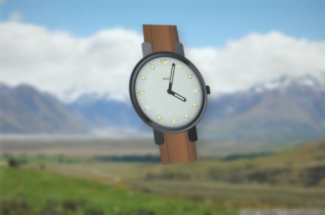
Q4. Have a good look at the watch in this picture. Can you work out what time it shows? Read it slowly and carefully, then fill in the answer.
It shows 4:03
